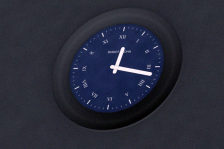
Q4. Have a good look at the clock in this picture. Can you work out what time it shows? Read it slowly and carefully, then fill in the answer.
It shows 12:17
